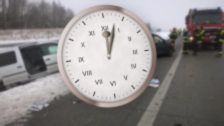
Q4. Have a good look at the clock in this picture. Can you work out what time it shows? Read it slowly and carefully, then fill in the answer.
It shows 12:03
